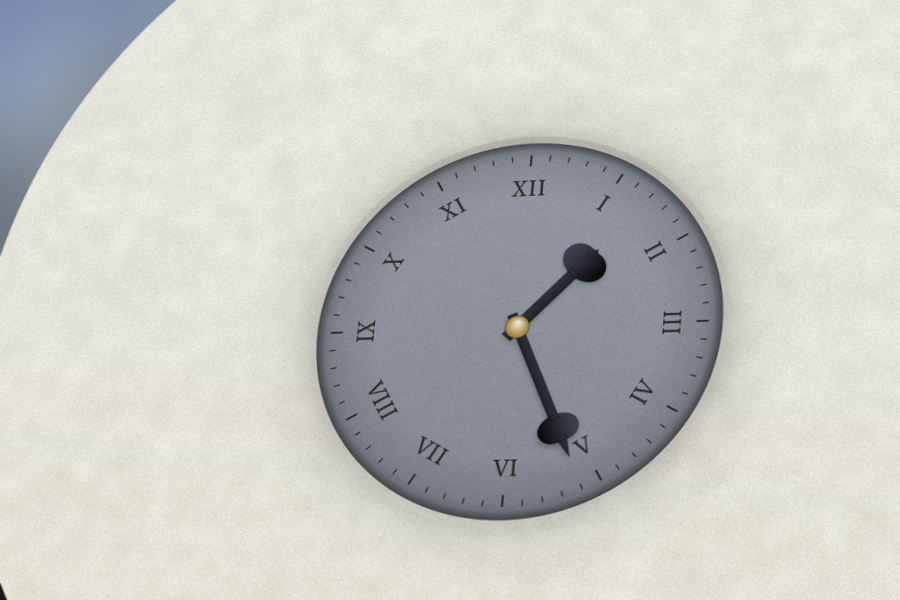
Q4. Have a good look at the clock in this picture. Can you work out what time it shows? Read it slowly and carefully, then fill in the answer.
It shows 1:26
